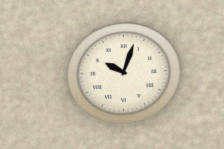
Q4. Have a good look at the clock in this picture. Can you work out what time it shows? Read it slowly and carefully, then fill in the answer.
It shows 10:03
